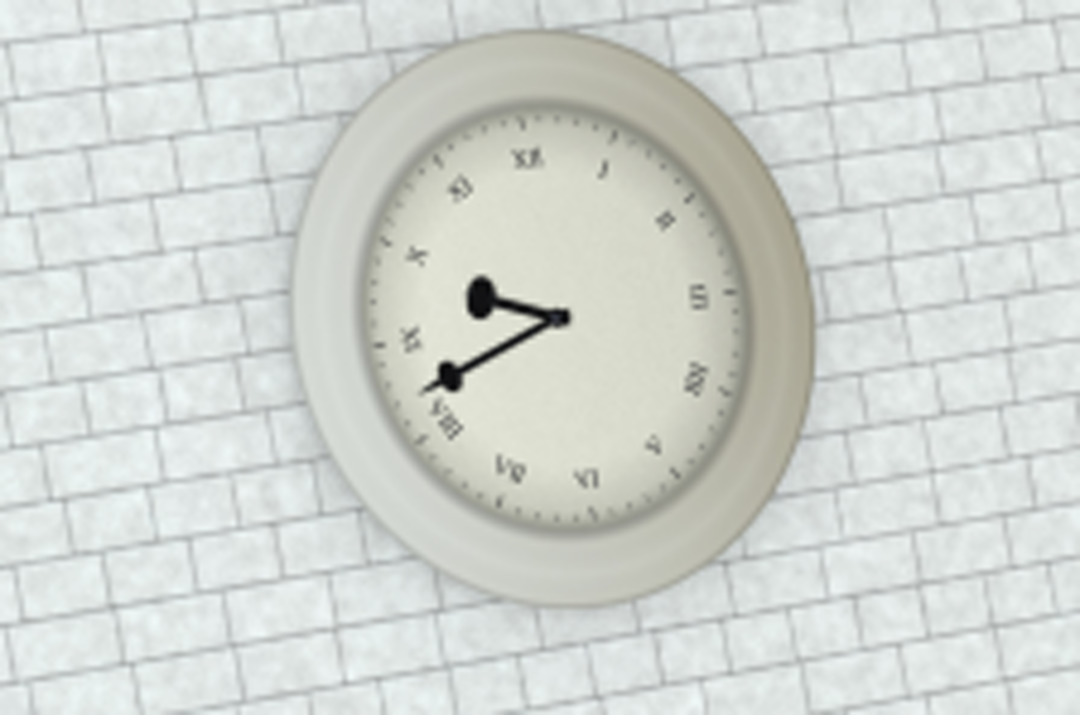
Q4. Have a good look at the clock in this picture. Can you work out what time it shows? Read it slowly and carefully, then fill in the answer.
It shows 9:42
